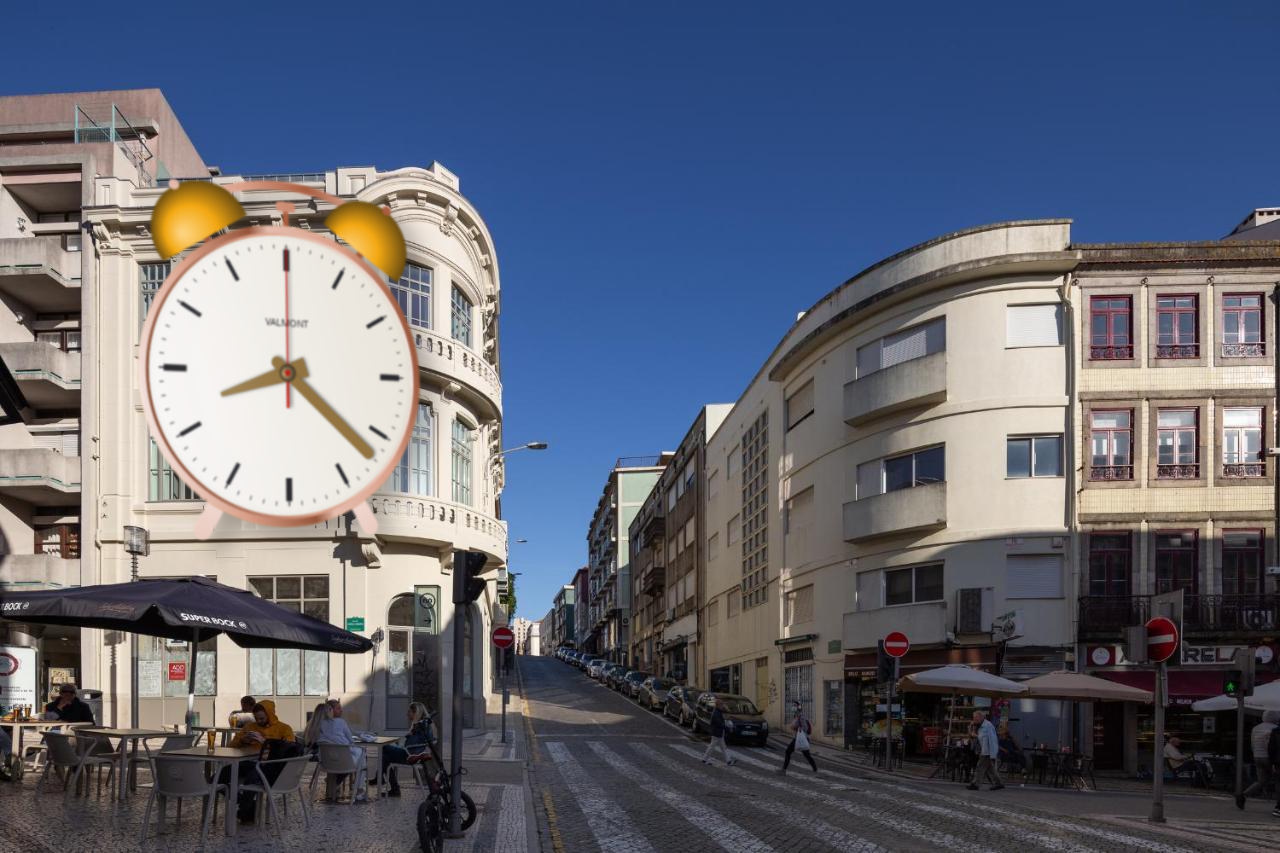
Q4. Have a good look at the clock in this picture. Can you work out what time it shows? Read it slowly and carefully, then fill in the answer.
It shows 8:22:00
